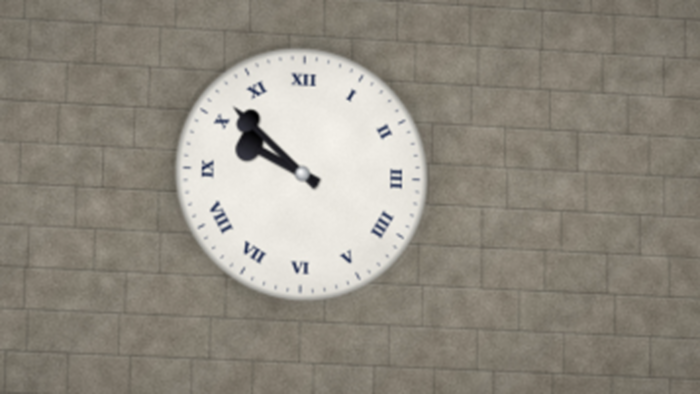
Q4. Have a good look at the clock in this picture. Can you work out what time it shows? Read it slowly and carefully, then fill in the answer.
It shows 9:52
